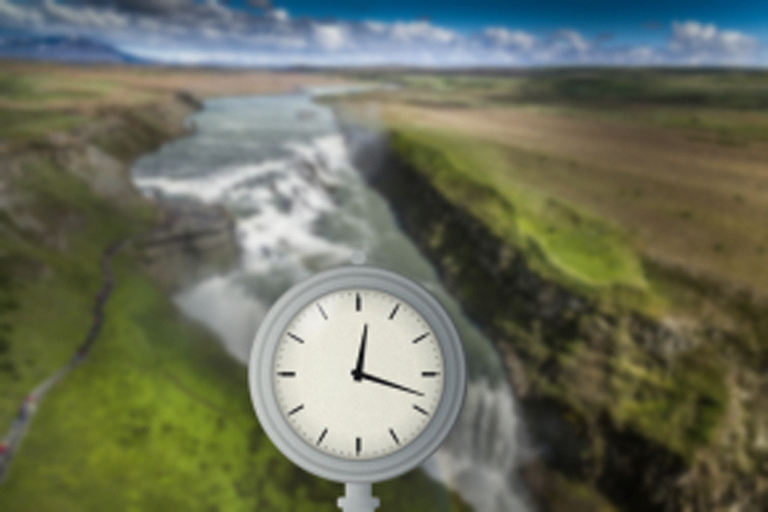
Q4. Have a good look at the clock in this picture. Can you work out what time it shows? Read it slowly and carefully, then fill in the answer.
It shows 12:18
